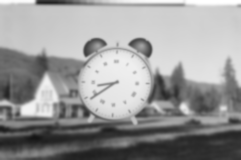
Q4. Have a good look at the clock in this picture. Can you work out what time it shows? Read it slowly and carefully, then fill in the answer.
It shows 8:39
